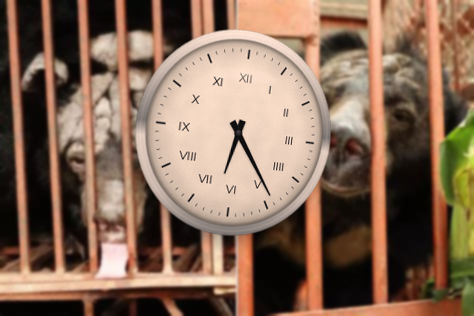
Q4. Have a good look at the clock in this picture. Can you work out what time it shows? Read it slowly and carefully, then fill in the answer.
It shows 6:24
